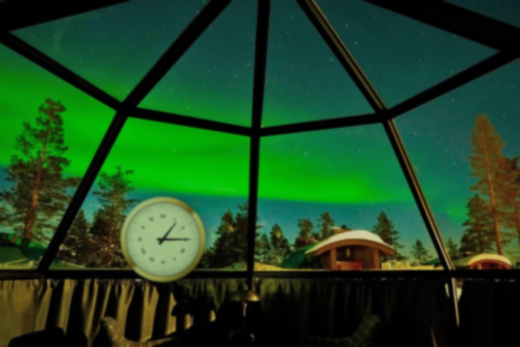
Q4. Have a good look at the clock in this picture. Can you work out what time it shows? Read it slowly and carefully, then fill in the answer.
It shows 1:15
